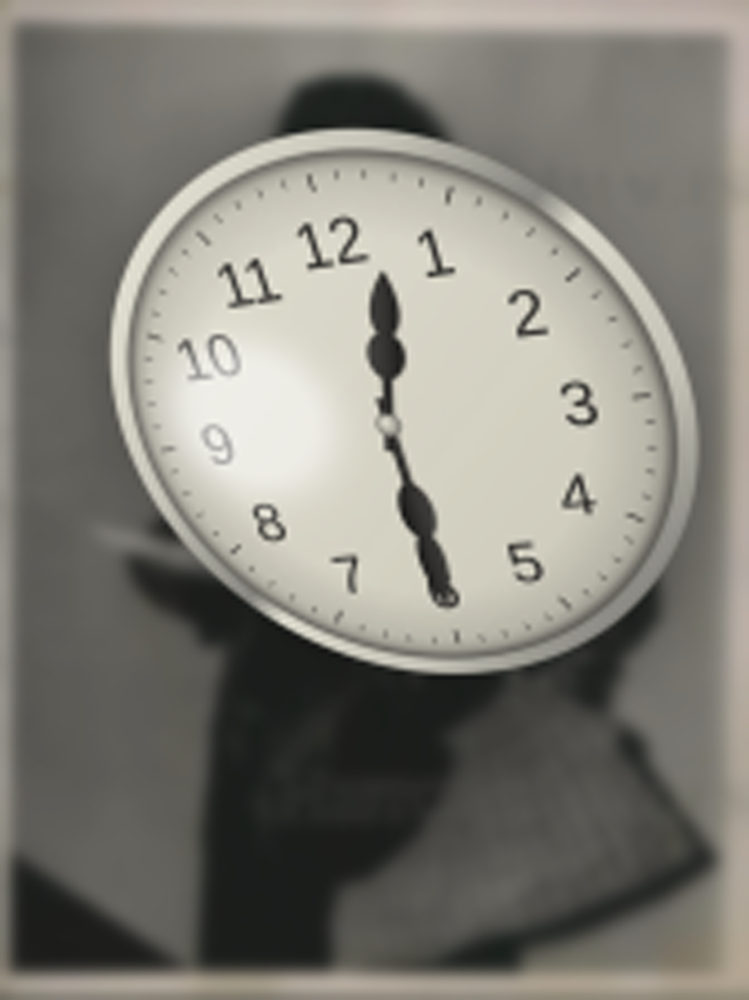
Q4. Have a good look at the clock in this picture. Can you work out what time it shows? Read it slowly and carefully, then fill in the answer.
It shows 12:30
